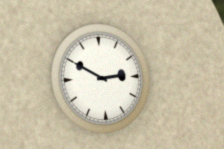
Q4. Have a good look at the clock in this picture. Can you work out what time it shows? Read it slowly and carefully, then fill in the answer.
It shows 2:50
